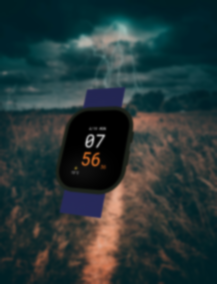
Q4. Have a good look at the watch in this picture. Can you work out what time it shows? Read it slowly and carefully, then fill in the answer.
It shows 7:56
